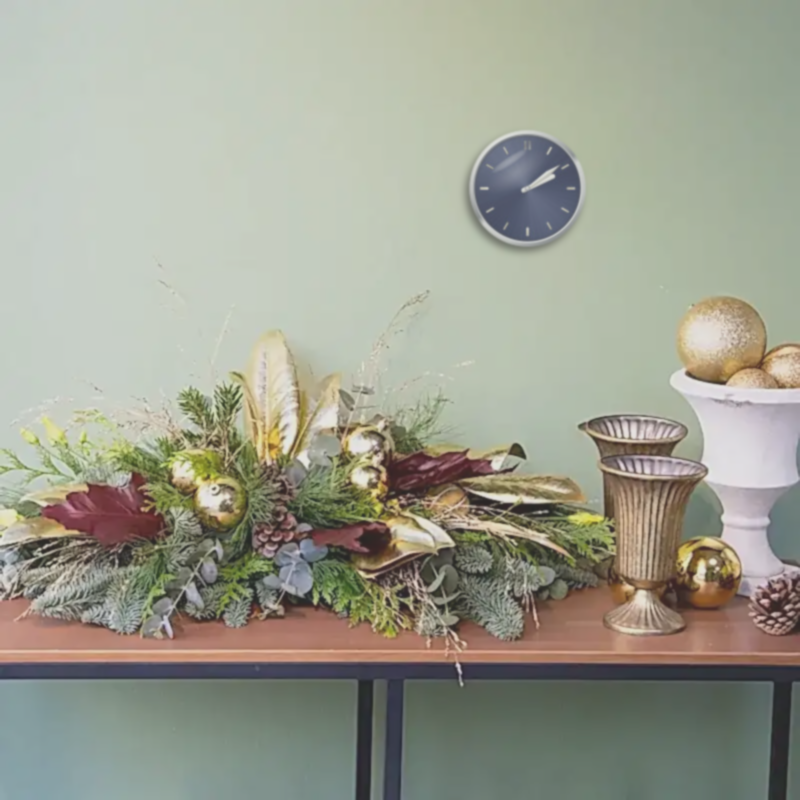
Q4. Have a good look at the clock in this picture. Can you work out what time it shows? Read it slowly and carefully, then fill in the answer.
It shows 2:09
